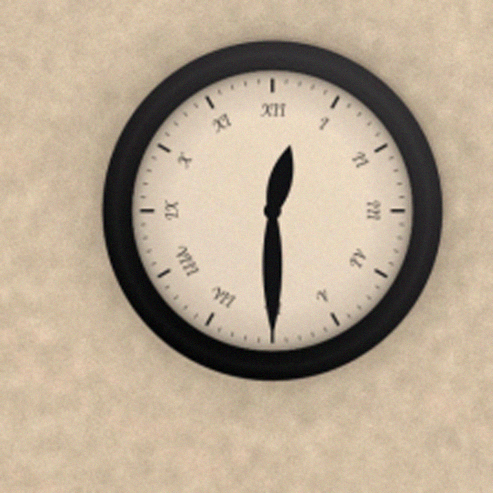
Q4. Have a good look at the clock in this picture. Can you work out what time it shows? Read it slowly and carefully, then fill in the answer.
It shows 12:30
